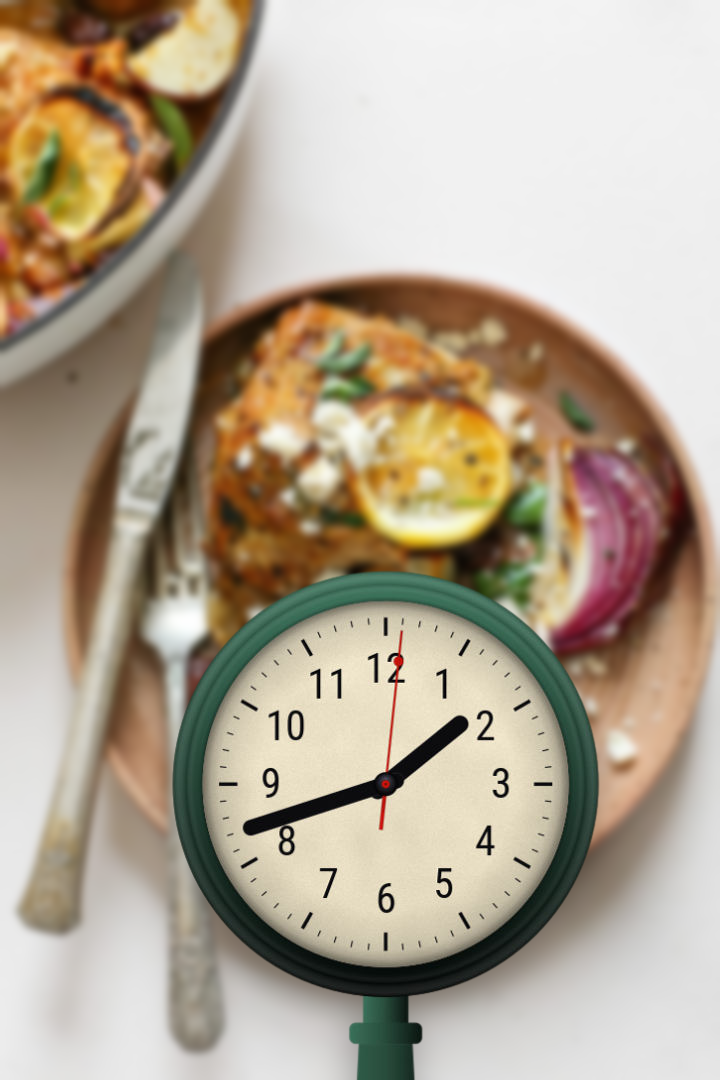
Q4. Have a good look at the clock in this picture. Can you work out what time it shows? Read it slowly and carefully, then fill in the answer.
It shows 1:42:01
